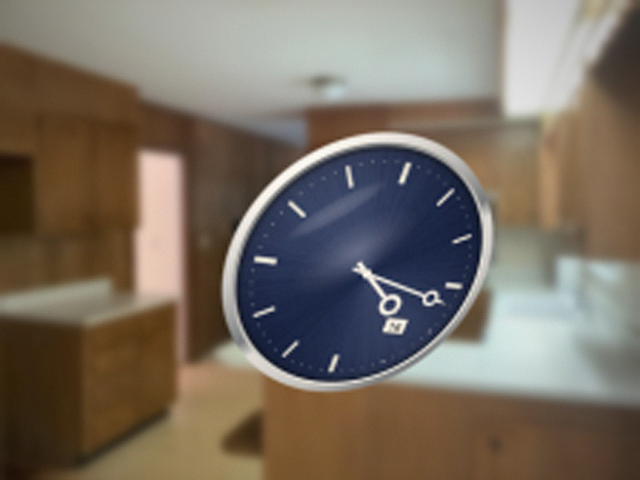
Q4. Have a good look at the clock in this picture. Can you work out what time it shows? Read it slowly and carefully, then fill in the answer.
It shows 4:17
